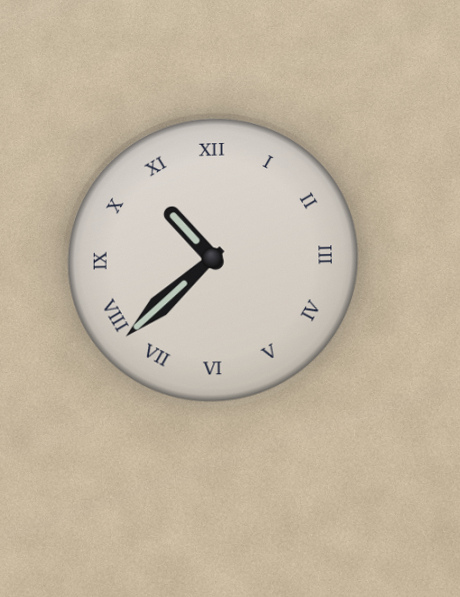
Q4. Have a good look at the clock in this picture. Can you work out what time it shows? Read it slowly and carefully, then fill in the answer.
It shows 10:38
